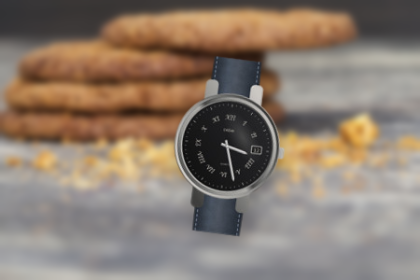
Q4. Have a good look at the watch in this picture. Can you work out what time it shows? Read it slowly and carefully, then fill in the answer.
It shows 3:27
